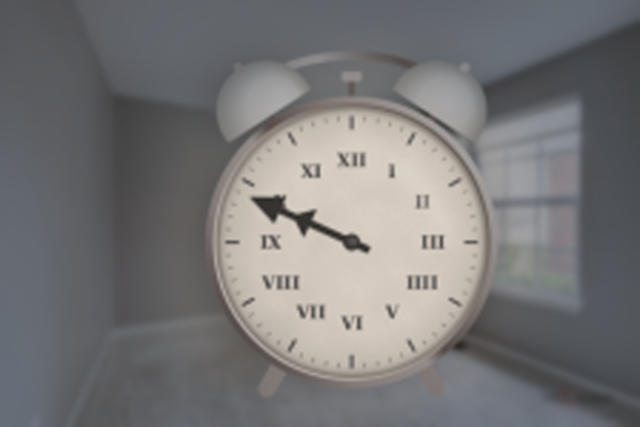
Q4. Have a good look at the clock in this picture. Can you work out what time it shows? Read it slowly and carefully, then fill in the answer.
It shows 9:49
